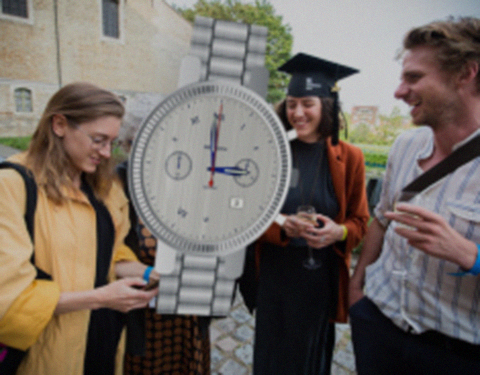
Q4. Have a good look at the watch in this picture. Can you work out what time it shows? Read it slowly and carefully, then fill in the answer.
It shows 2:59
